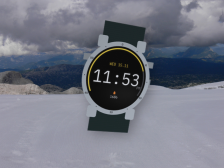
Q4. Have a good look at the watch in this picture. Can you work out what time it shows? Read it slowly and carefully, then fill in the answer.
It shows 11:53
